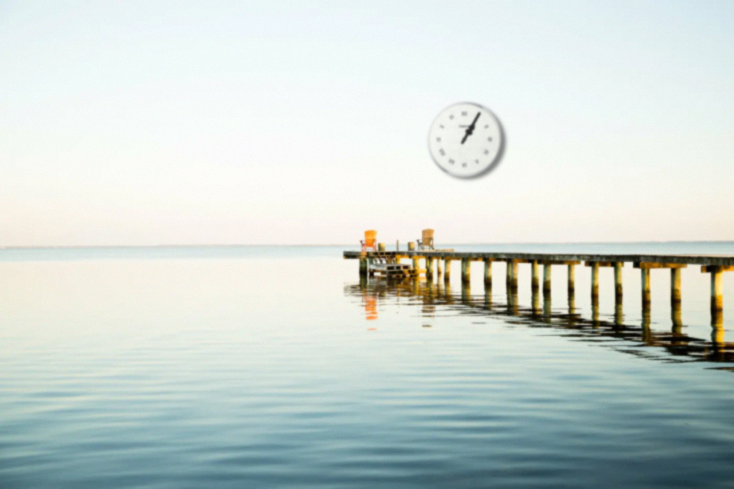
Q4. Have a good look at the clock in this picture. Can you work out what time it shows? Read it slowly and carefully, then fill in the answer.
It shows 1:05
